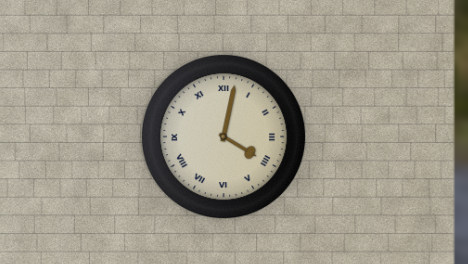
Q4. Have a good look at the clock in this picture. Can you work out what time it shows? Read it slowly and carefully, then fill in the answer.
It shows 4:02
